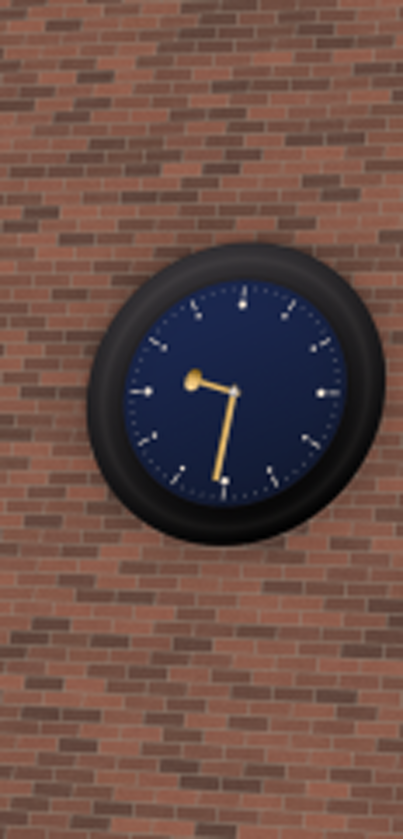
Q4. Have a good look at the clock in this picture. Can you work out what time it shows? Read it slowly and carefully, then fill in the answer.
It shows 9:31
